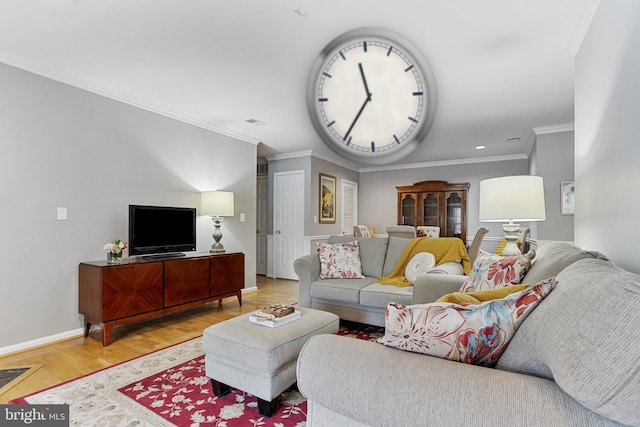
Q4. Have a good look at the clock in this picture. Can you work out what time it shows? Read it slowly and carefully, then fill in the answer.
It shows 11:36
